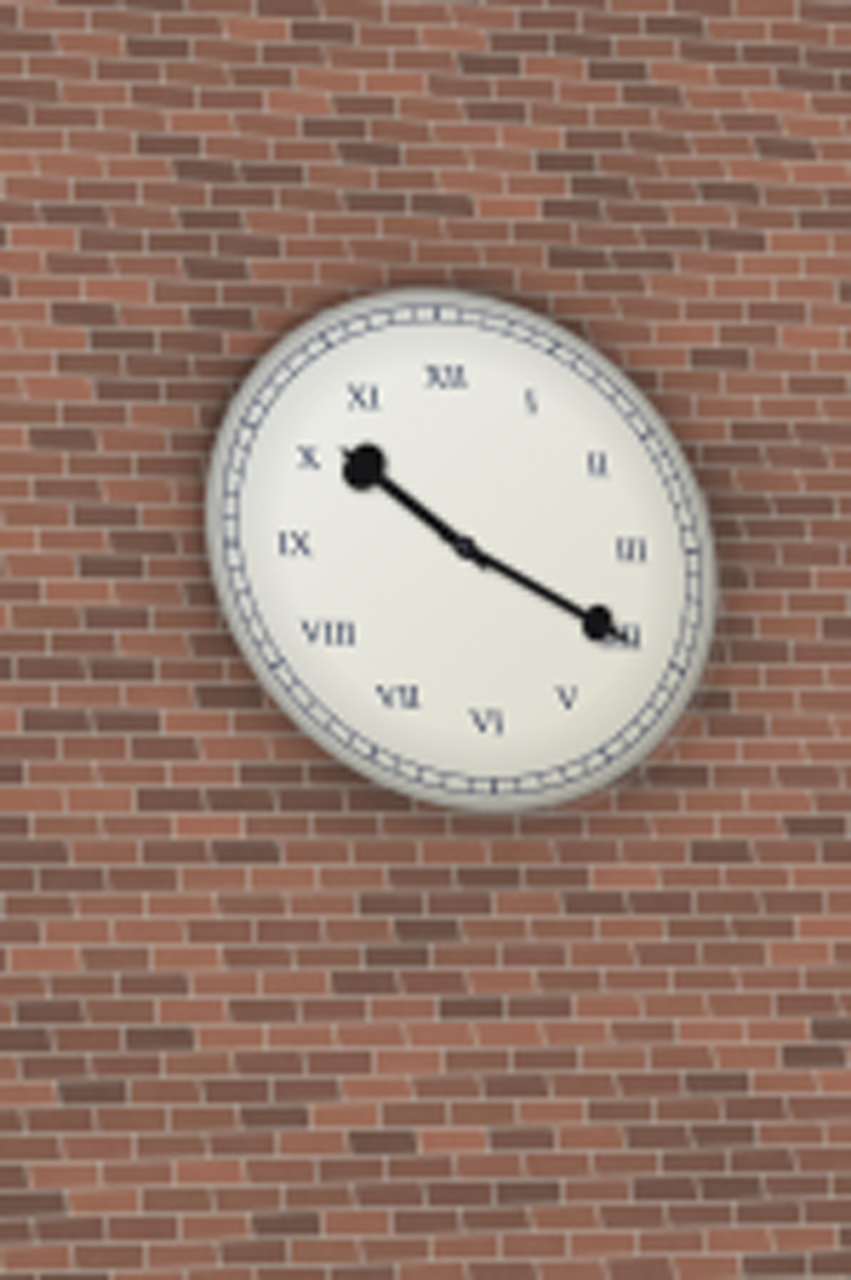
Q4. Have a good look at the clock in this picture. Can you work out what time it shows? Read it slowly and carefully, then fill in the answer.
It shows 10:20
